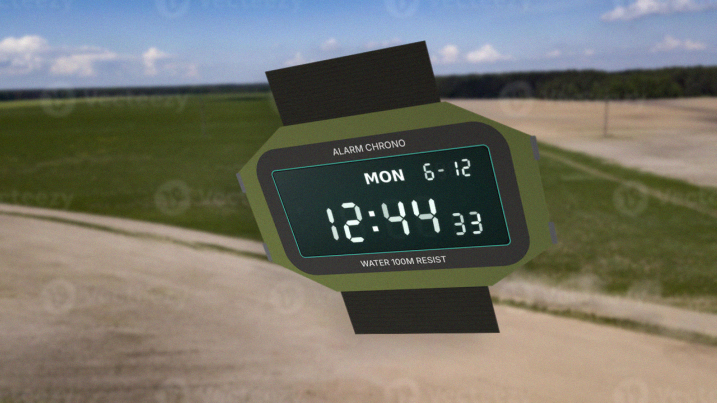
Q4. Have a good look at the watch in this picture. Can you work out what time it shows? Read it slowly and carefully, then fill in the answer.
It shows 12:44:33
